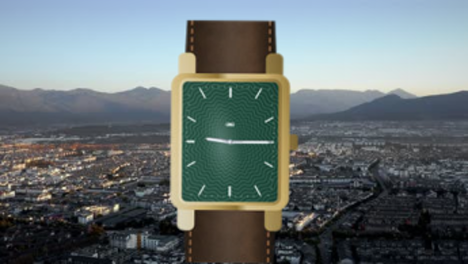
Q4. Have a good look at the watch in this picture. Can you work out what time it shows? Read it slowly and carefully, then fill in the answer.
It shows 9:15
